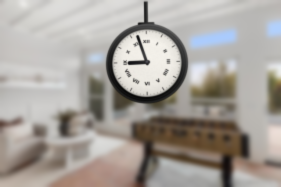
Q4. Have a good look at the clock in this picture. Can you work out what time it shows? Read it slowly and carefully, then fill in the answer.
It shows 8:57
